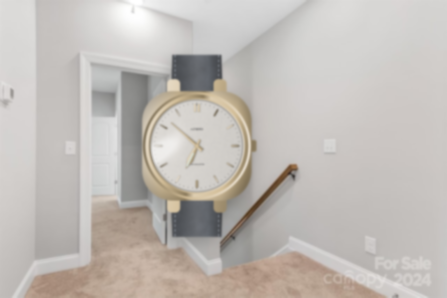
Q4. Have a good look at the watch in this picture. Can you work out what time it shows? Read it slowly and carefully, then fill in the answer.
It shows 6:52
